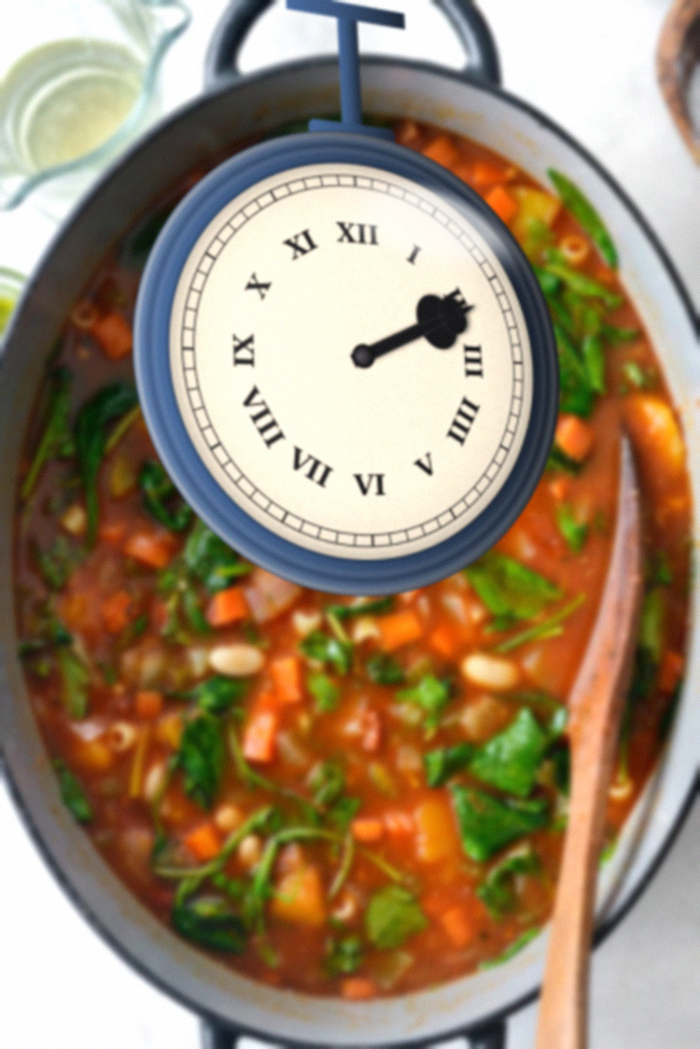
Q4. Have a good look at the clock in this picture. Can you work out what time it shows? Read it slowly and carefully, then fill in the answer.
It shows 2:11
